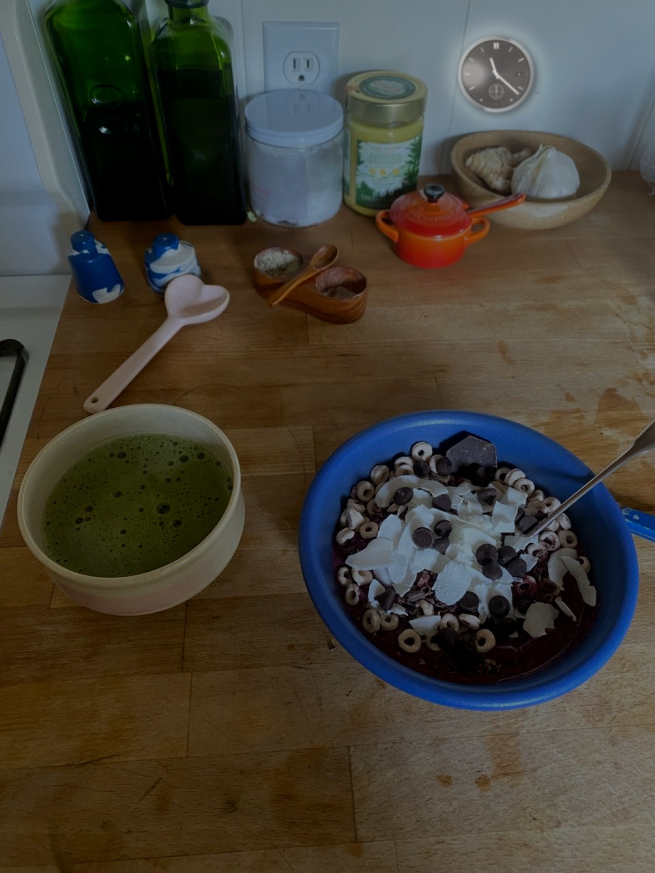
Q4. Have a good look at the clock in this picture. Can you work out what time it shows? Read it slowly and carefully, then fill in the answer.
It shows 11:22
